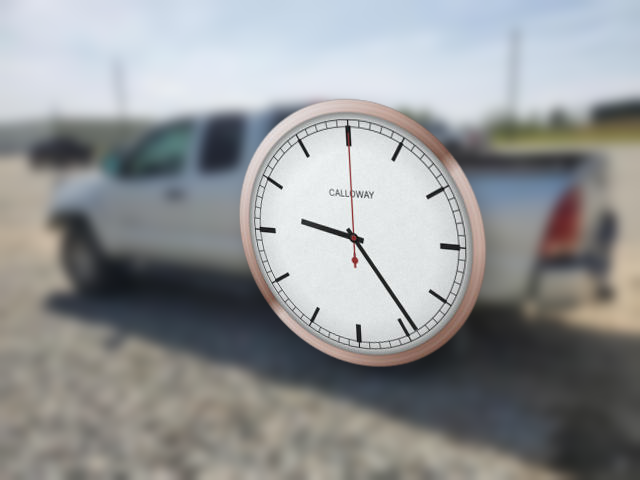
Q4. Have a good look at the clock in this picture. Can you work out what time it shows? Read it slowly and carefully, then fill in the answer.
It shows 9:24:00
